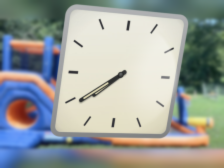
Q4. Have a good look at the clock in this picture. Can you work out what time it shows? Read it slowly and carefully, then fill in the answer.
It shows 7:39
